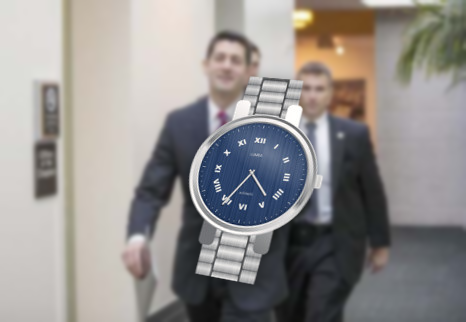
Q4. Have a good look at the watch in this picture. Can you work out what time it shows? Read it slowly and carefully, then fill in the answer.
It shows 4:35
